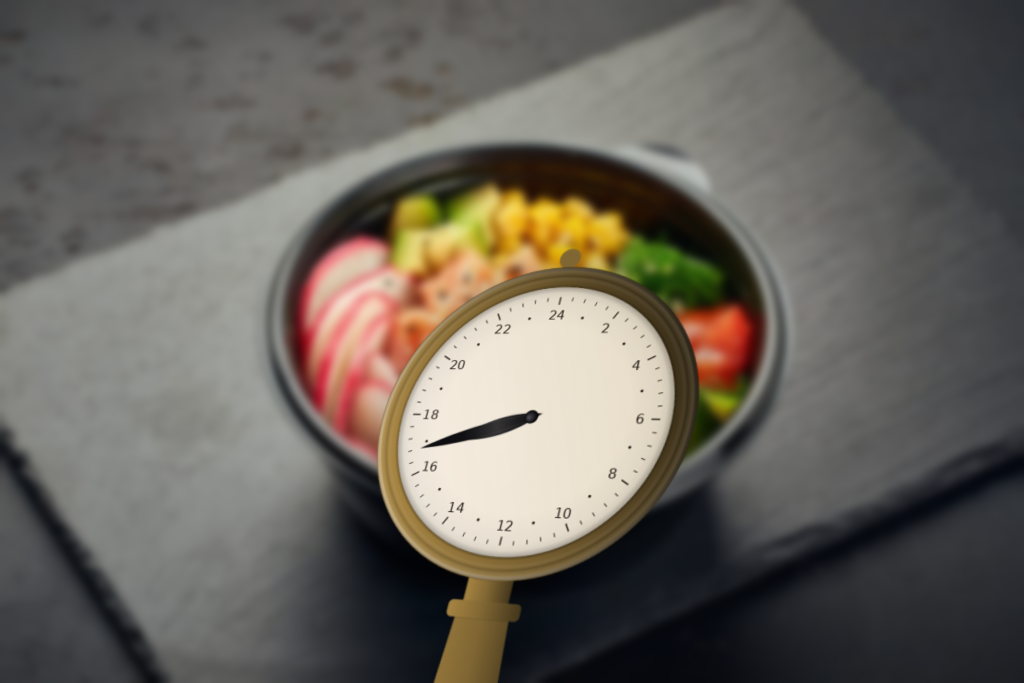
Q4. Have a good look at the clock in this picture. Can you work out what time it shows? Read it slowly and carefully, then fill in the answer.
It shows 16:42
